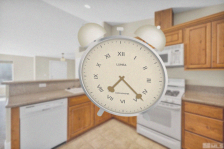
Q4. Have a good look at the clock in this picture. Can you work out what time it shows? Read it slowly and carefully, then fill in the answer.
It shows 7:23
